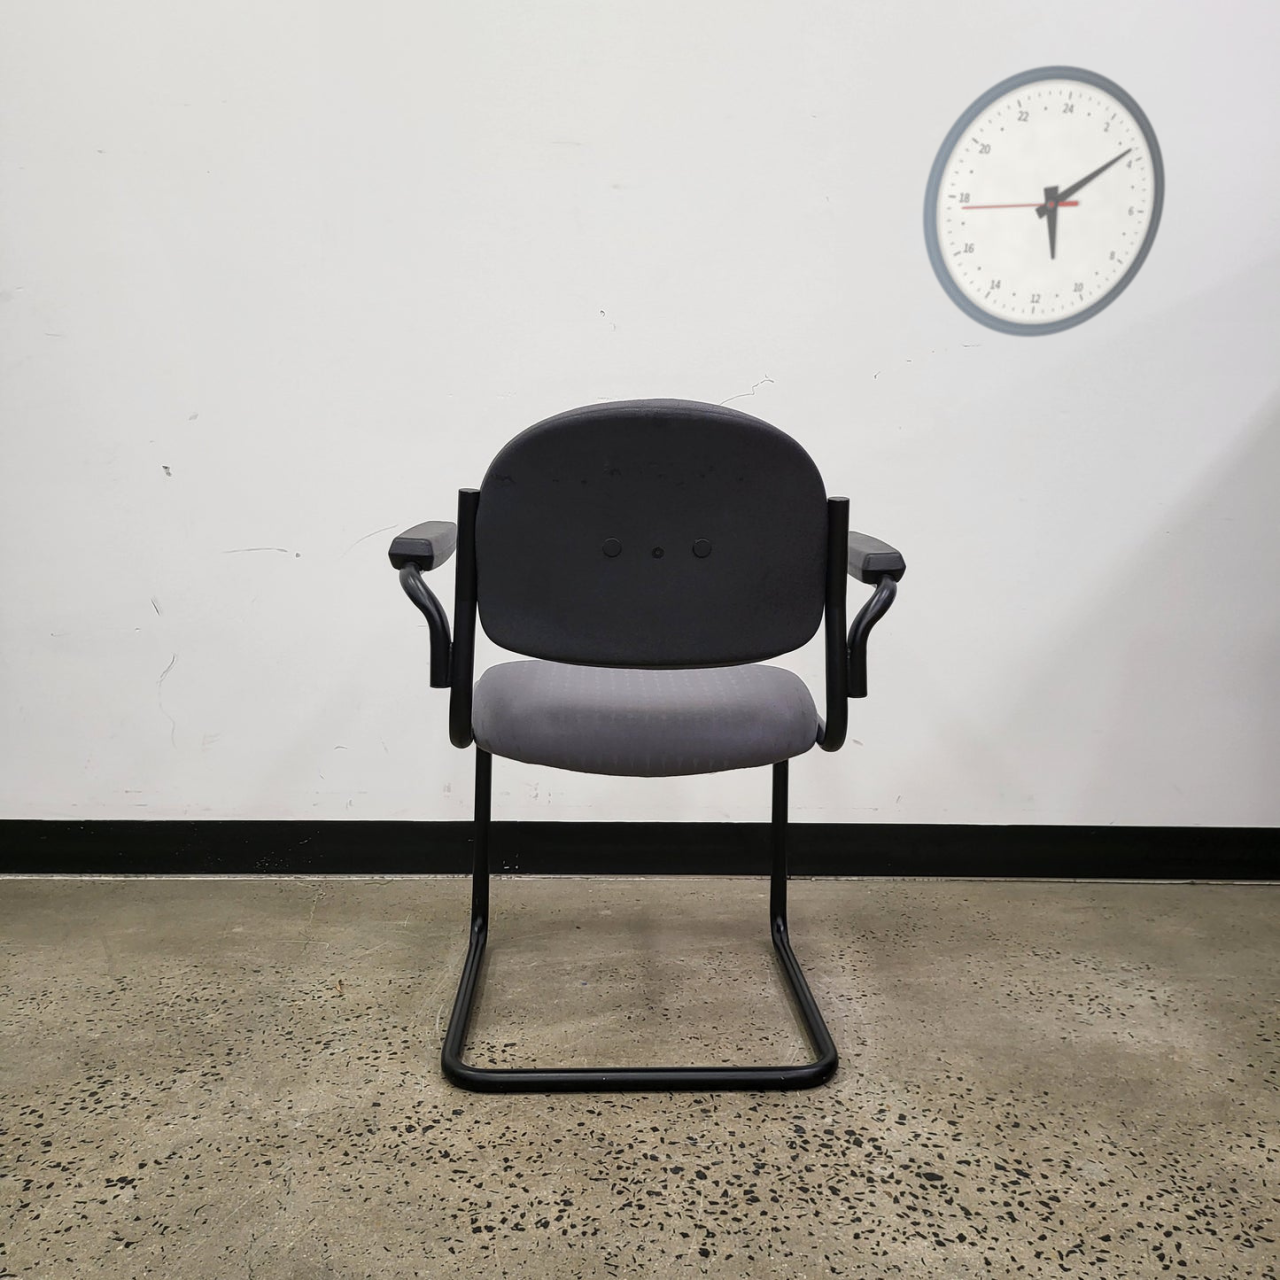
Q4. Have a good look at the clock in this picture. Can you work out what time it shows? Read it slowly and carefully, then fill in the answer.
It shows 11:08:44
